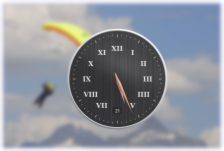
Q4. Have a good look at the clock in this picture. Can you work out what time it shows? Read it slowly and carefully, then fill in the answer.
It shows 5:26
